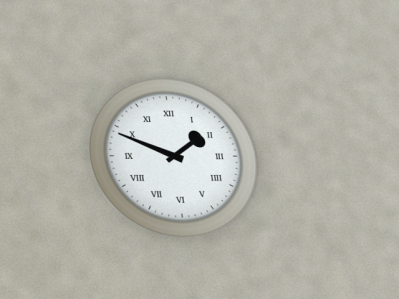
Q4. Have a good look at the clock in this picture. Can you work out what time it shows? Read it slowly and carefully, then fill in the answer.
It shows 1:49
